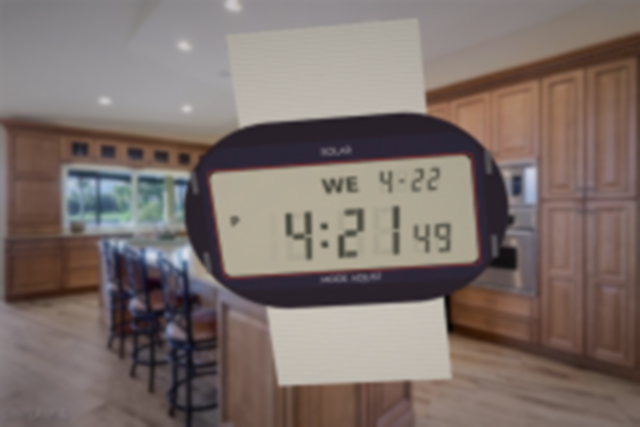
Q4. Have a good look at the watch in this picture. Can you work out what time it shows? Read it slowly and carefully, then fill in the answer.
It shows 4:21:49
